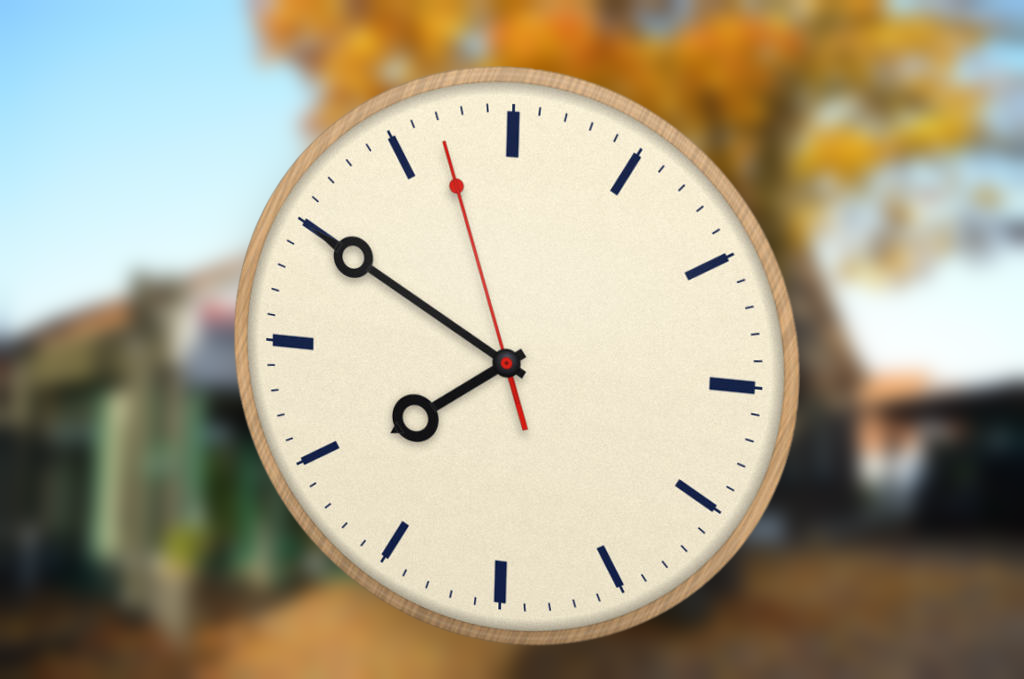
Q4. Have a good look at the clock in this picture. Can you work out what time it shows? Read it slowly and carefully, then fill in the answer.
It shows 7:49:57
